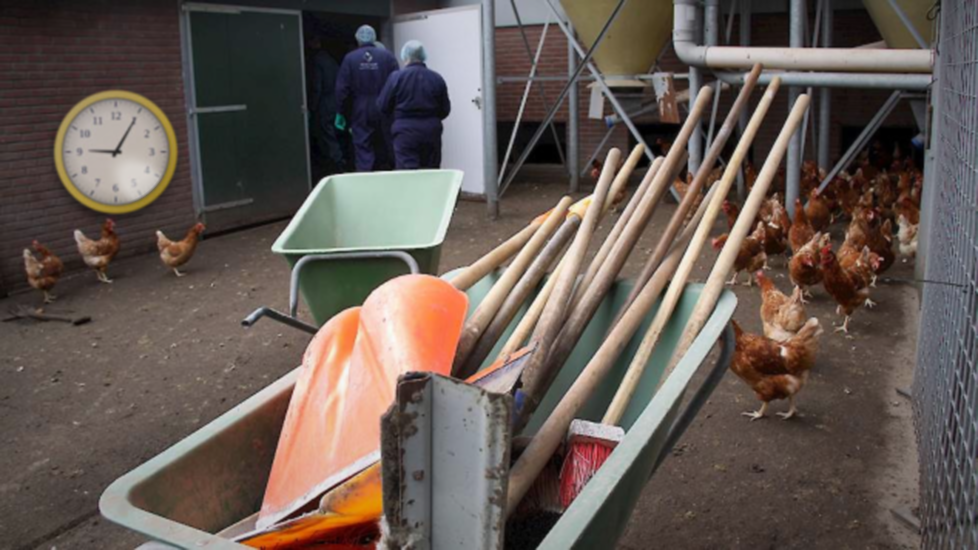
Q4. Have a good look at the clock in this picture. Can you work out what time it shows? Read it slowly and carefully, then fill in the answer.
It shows 9:05
